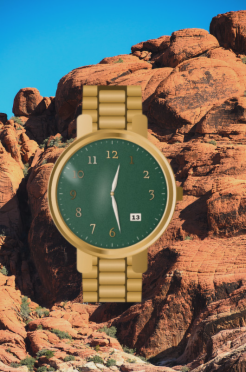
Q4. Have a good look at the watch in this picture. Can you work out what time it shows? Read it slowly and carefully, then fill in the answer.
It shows 12:28
